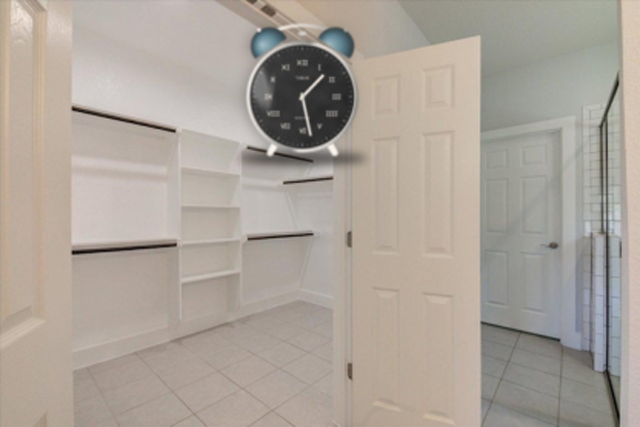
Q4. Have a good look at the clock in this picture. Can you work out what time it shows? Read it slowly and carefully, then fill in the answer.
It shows 1:28
